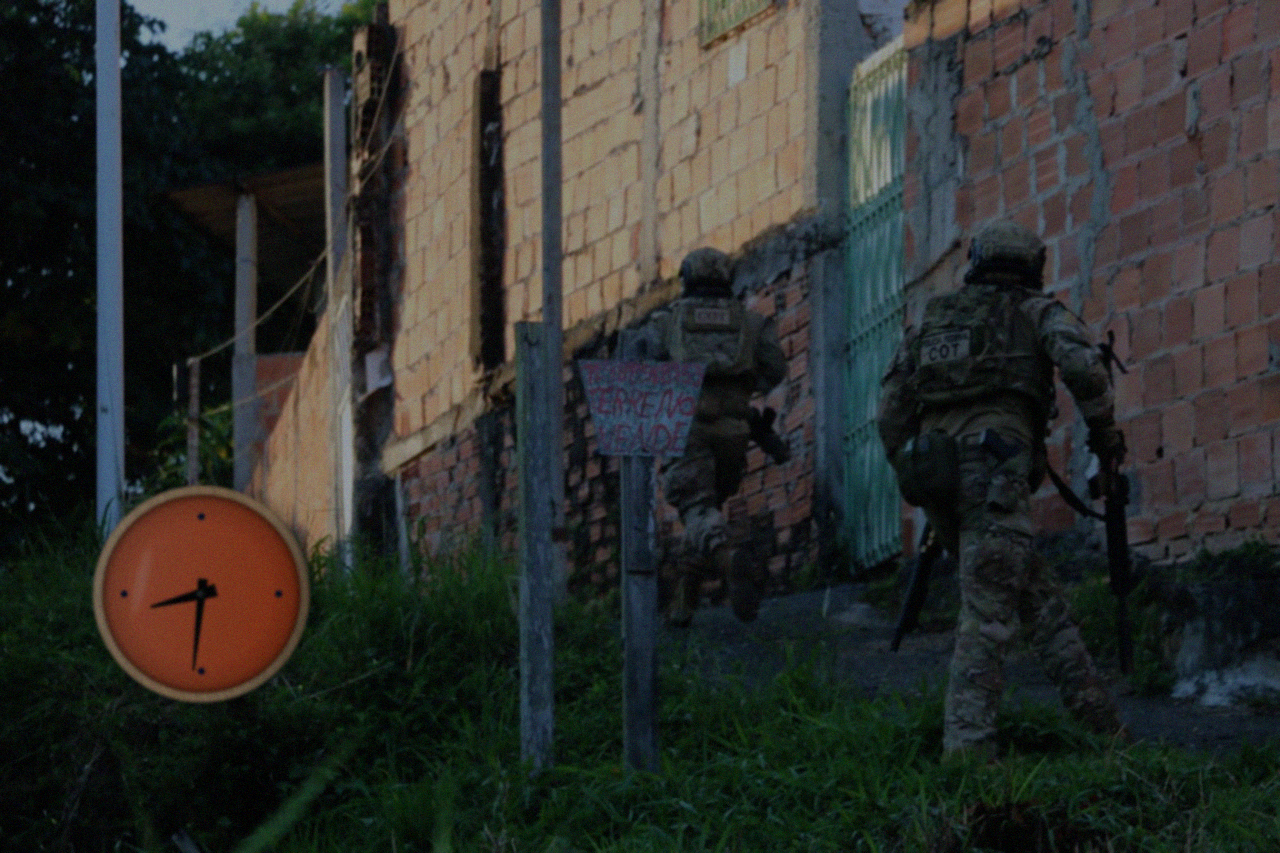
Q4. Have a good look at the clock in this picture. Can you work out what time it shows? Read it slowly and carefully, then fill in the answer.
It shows 8:31
